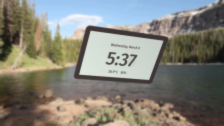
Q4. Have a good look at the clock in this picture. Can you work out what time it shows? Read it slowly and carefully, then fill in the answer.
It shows 5:37
